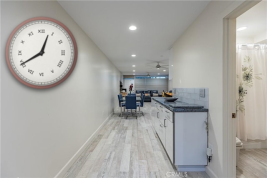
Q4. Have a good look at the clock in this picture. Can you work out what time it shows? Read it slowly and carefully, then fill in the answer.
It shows 12:40
